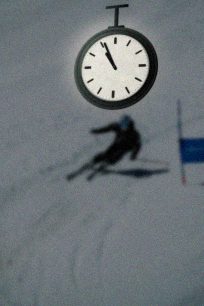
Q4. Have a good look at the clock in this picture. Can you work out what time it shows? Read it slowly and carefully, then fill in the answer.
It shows 10:56
